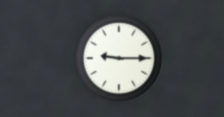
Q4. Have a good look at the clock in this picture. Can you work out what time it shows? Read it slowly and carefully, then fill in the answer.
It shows 9:15
